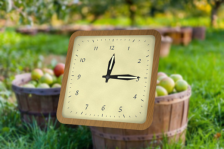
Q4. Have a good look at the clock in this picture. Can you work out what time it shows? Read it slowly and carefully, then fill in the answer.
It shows 12:15
